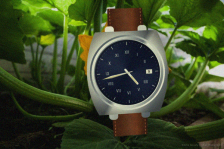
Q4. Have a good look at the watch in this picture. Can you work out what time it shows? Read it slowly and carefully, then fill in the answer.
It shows 4:43
